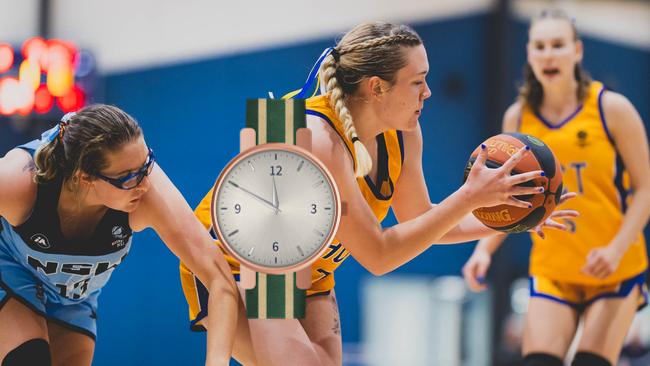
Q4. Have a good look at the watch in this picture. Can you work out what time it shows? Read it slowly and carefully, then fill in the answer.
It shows 11:50
